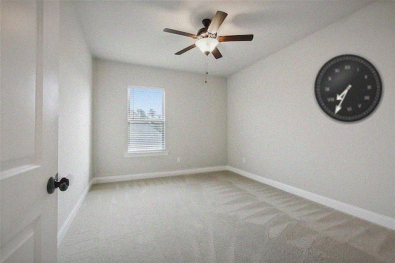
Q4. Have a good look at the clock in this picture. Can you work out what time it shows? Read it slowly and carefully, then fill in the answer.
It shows 7:35
